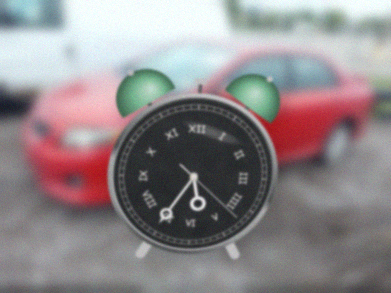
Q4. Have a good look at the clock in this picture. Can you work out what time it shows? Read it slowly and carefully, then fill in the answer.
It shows 5:35:22
